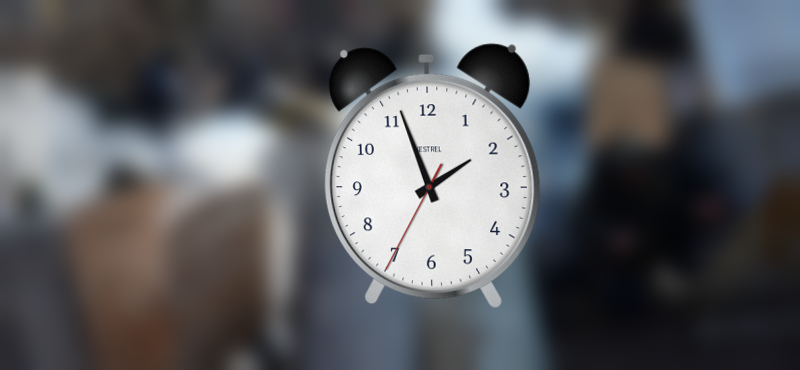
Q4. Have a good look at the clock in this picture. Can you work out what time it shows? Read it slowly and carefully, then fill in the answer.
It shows 1:56:35
